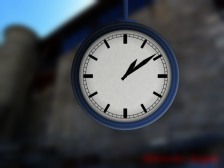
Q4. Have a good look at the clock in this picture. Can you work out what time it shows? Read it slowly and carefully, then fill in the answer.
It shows 1:09
